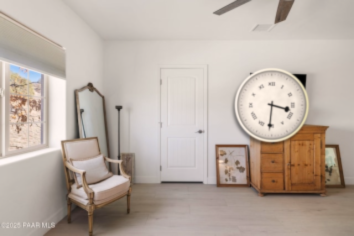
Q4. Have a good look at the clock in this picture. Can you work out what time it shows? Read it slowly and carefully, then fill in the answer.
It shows 3:31
